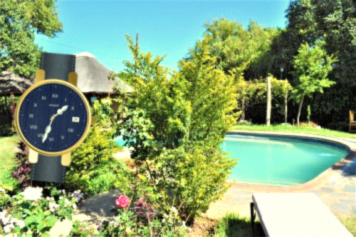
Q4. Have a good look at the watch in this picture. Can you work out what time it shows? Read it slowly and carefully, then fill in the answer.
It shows 1:33
